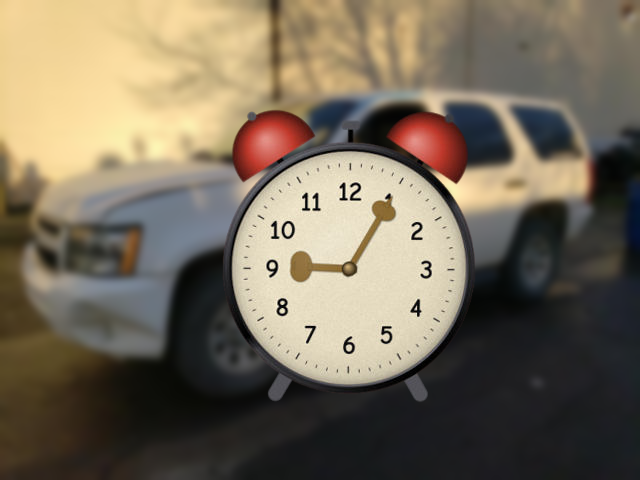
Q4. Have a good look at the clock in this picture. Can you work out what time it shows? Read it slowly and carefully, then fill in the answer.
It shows 9:05
